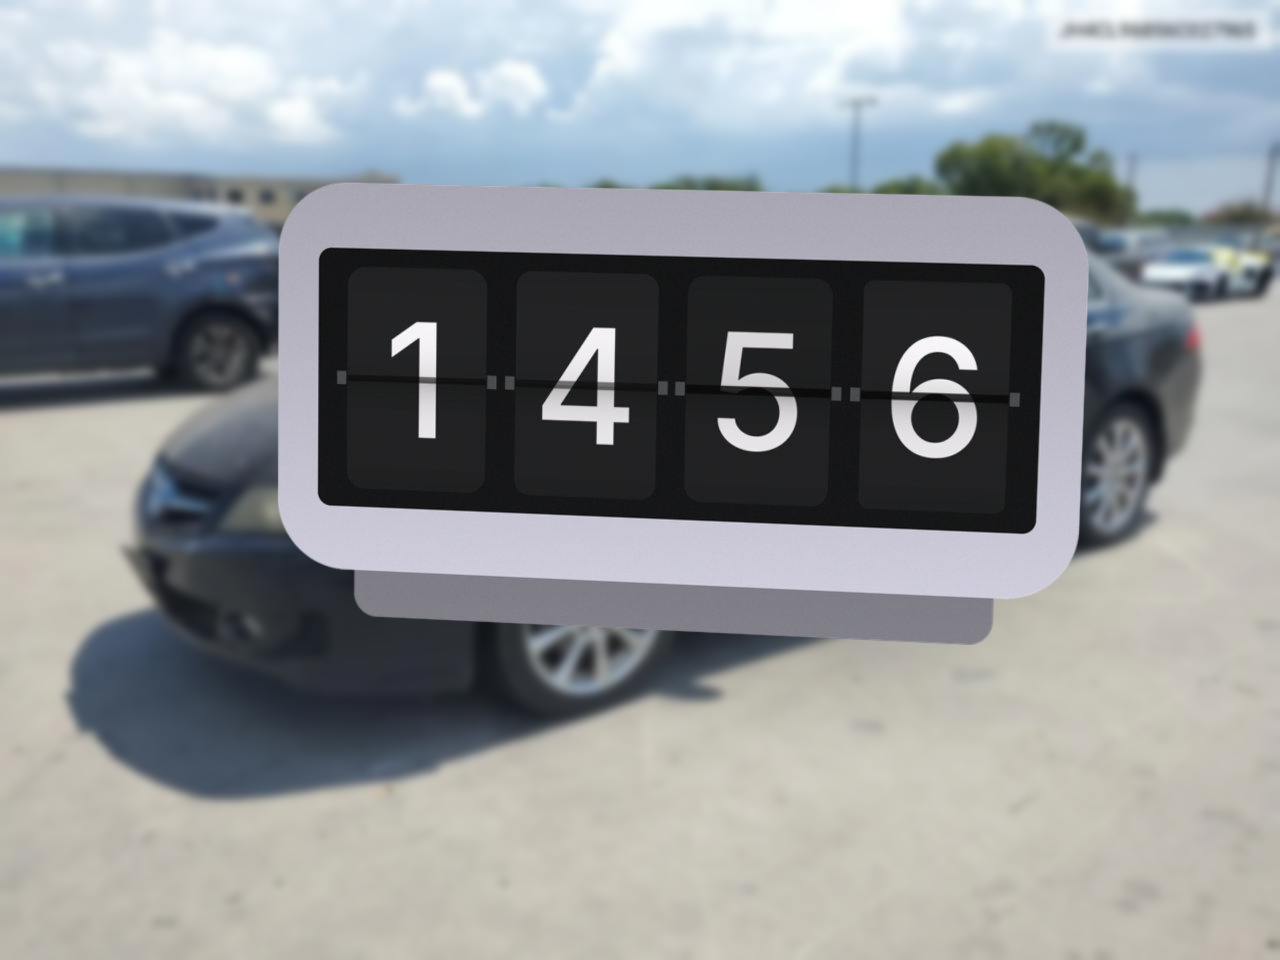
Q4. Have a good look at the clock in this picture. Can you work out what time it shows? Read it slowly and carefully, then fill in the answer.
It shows 14:56
